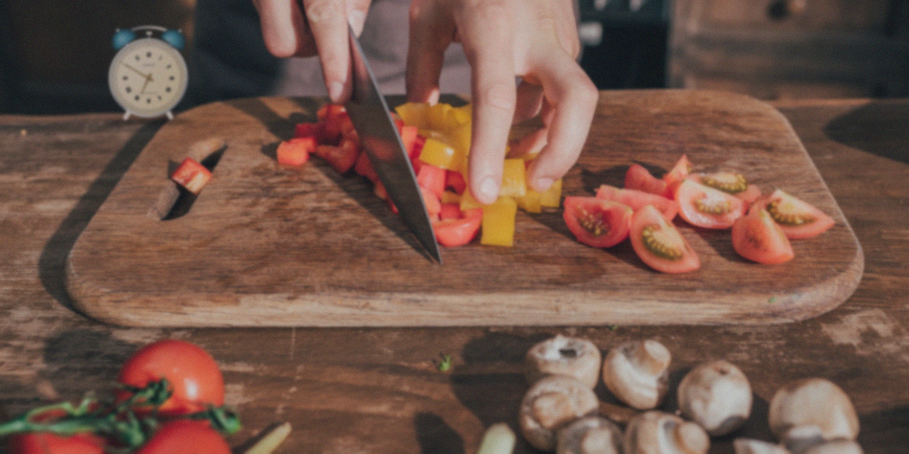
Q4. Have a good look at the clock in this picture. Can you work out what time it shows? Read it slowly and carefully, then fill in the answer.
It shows 6:50
